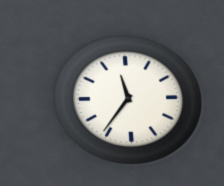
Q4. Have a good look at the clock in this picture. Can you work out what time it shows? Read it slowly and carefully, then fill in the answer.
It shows 11:36
